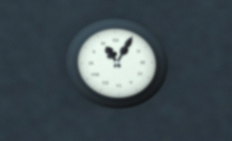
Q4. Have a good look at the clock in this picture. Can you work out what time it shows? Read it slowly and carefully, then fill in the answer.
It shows 11:05
